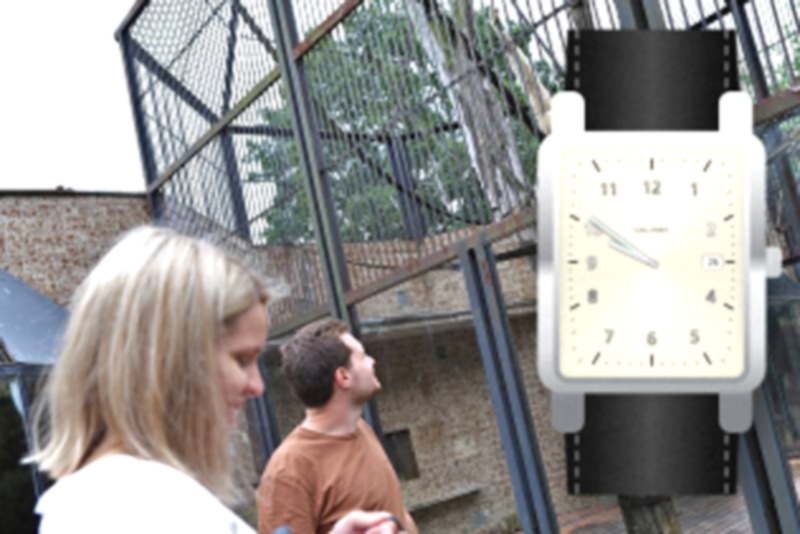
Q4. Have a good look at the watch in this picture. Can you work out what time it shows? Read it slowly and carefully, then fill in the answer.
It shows 9:51
